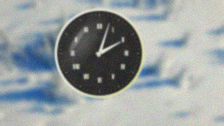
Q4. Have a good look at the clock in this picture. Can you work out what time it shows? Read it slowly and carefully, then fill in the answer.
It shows 2:03
